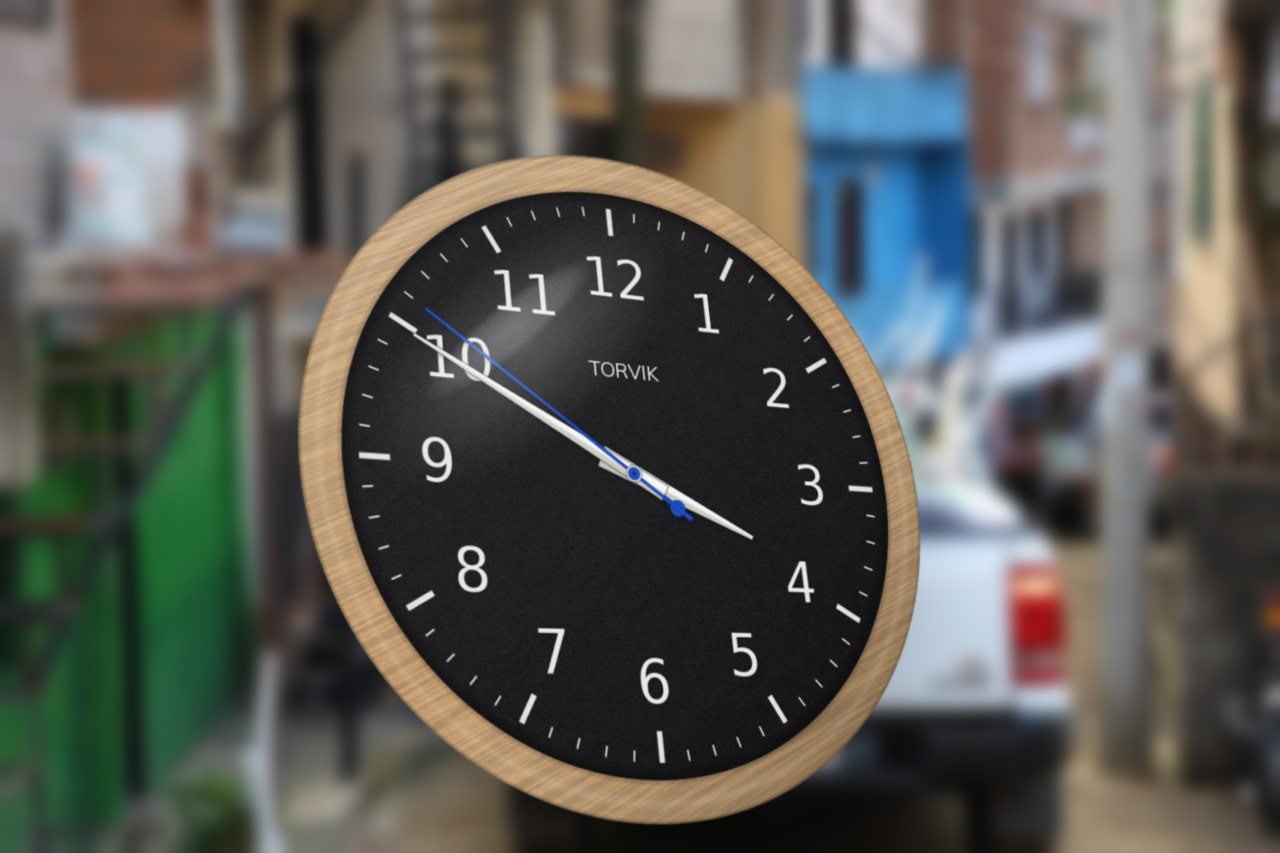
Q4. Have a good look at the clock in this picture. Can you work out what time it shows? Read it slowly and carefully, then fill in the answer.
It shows 3:49:51
